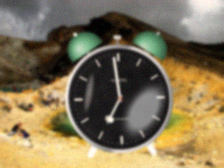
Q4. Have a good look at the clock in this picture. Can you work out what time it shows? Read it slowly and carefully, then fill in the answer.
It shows 6:59
